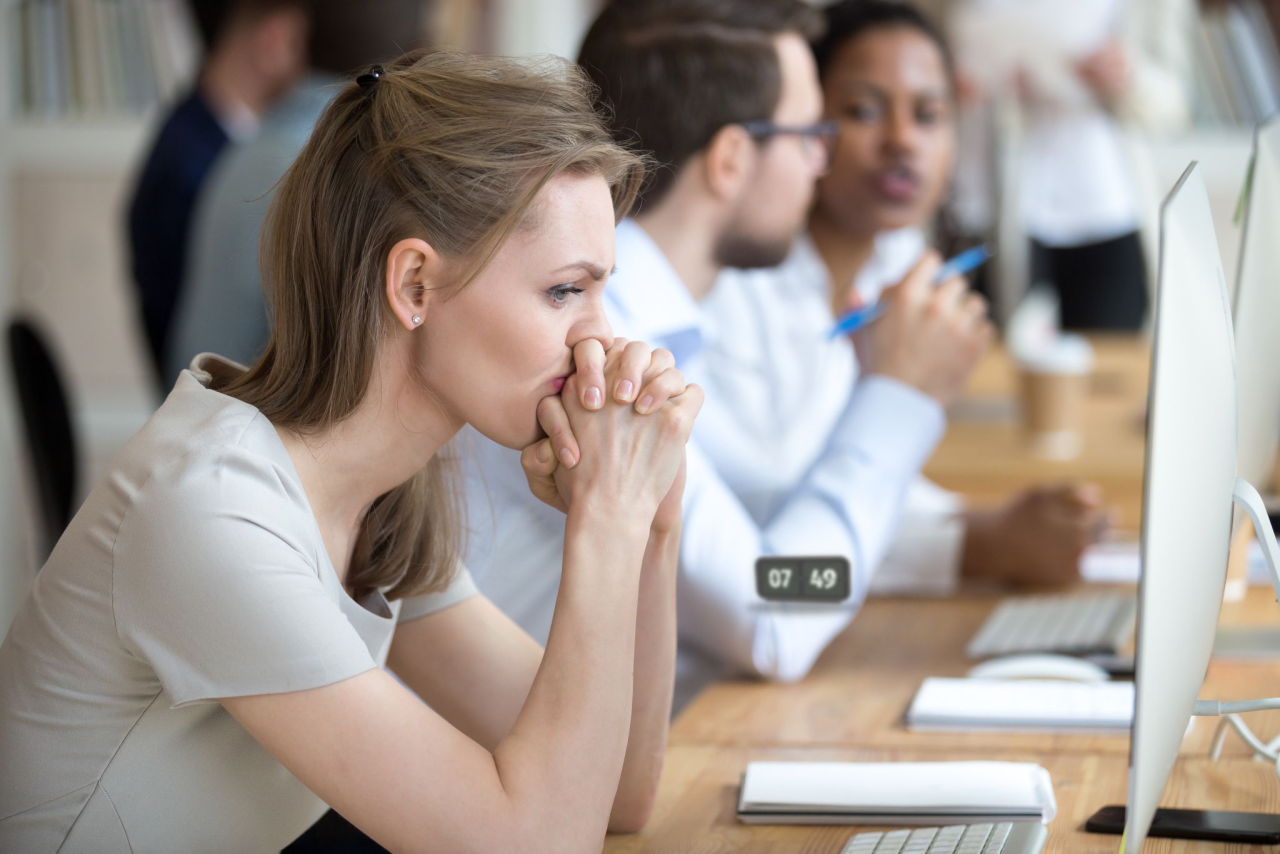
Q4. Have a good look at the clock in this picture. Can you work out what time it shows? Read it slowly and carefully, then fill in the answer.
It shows 7:49
